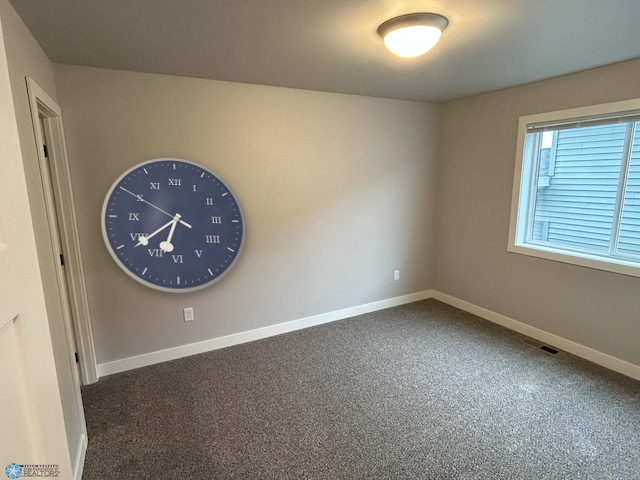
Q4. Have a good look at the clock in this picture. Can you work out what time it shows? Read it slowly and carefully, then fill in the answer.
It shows 6:38:50
